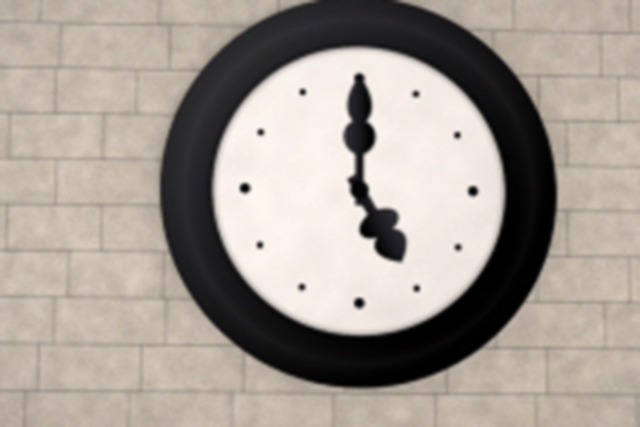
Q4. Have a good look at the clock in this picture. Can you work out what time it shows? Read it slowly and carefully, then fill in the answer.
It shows 5:00
